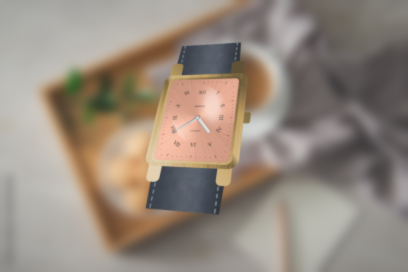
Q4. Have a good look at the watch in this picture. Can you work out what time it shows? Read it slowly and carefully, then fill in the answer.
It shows 4:39
